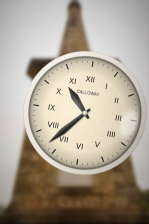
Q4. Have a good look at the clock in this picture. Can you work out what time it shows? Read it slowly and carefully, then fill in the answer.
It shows 10:37
